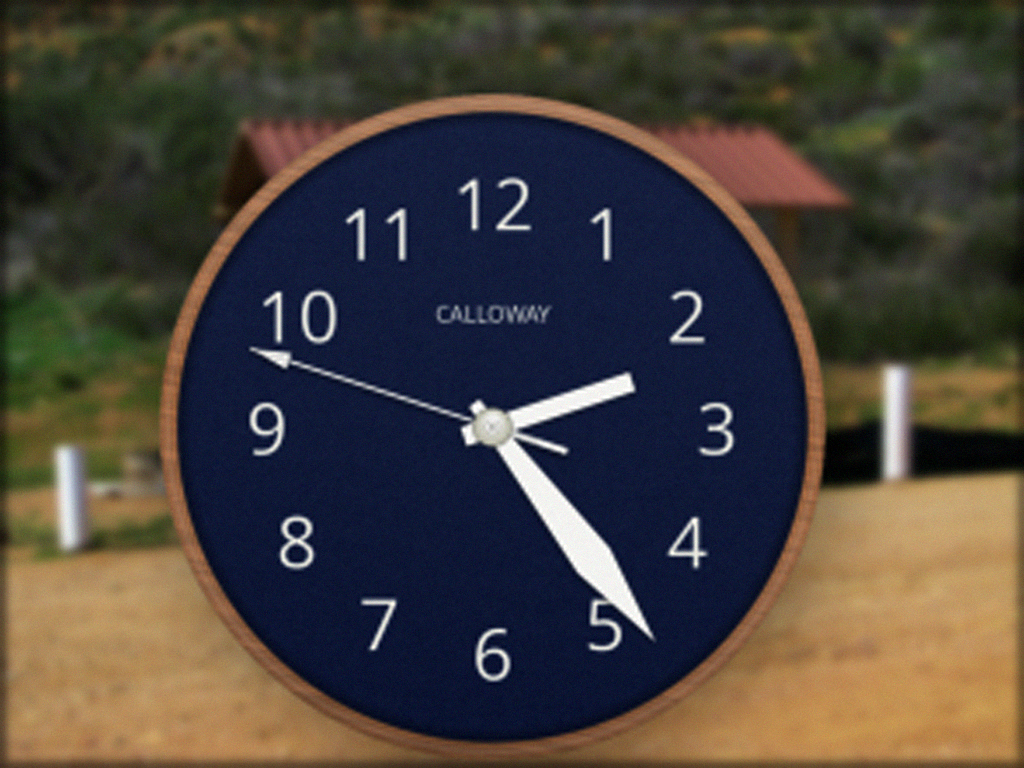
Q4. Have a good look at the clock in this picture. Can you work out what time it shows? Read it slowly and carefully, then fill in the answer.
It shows 2:23:48
